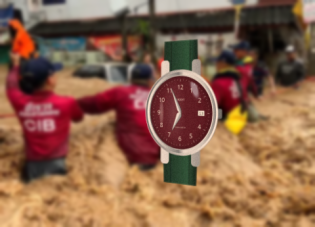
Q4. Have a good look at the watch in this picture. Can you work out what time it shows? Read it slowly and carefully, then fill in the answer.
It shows 6:56
